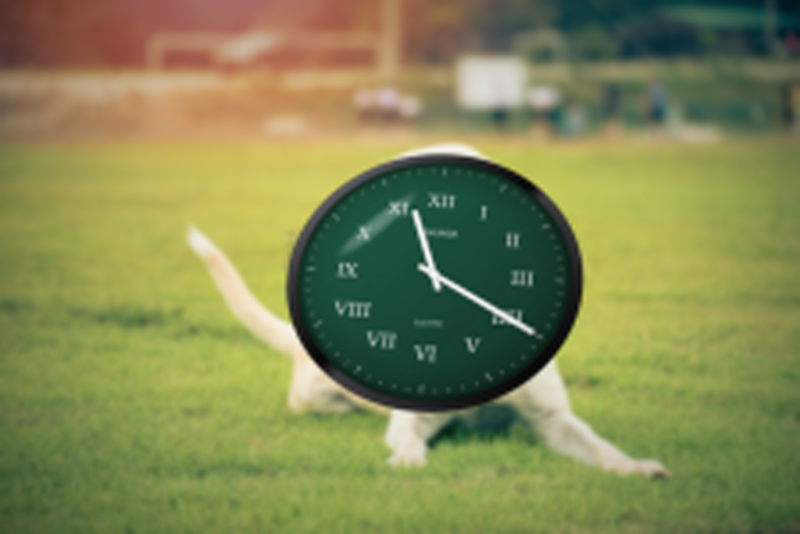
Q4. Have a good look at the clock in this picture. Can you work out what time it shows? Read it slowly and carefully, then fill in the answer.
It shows 11:20
